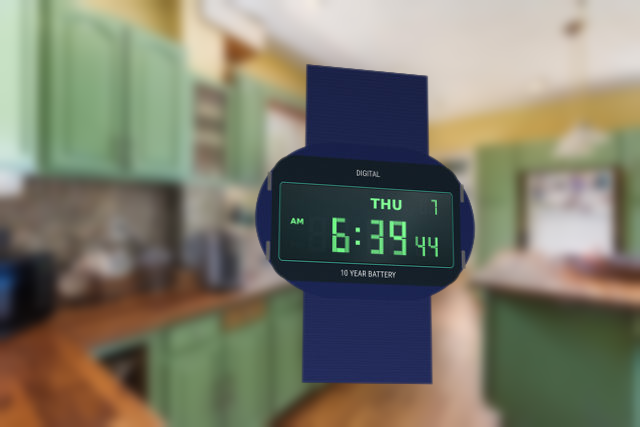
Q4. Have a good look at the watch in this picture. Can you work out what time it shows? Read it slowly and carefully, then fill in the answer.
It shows 6:39:44
